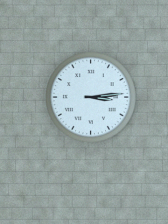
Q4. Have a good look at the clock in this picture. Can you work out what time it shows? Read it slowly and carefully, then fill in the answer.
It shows 3:14
